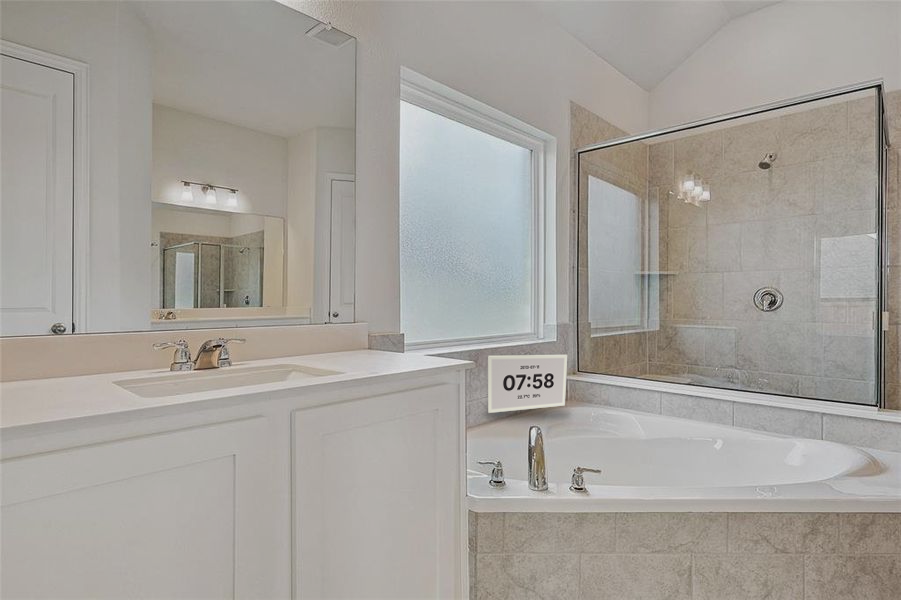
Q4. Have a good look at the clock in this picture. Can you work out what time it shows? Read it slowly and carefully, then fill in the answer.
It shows 7:58
